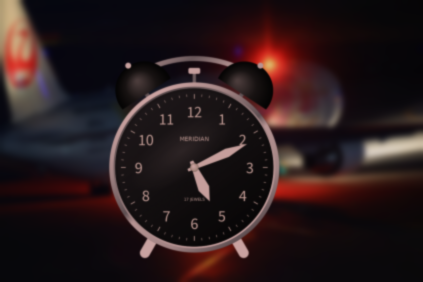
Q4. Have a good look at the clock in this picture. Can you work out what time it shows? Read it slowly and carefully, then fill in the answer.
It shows 5:11
